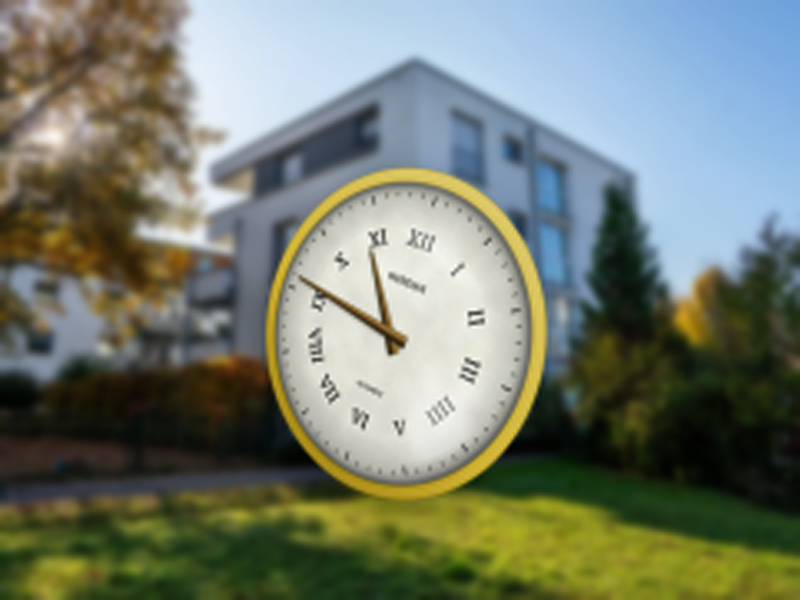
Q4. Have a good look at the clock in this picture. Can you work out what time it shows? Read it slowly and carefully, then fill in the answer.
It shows 10:46
